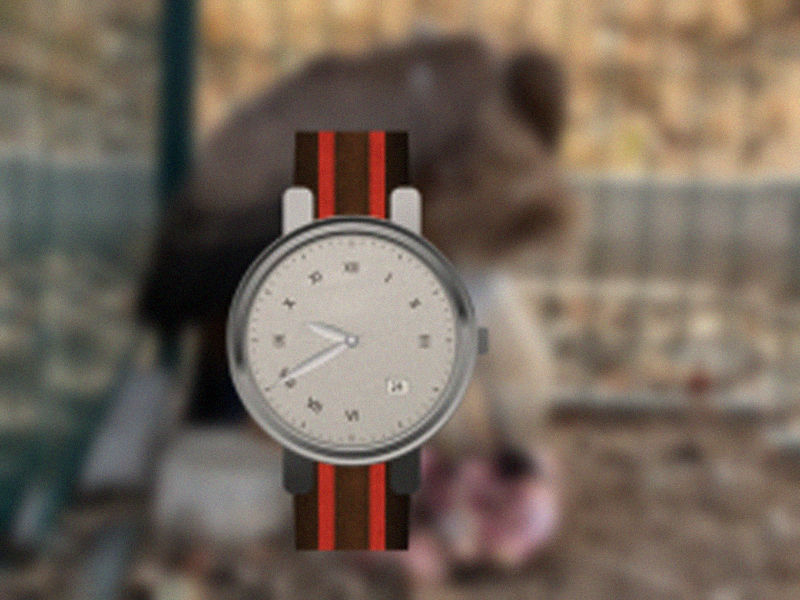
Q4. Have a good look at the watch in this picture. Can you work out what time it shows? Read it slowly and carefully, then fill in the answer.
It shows 9:40
